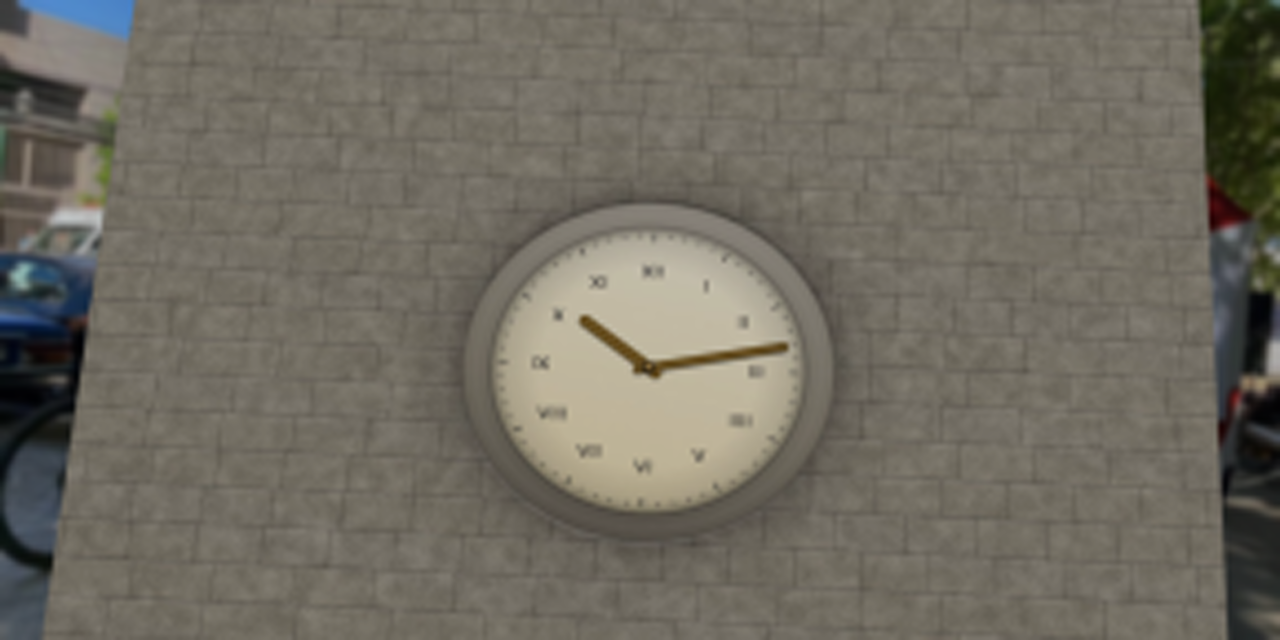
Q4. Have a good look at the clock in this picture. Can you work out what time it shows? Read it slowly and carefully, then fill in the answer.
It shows 10:13
